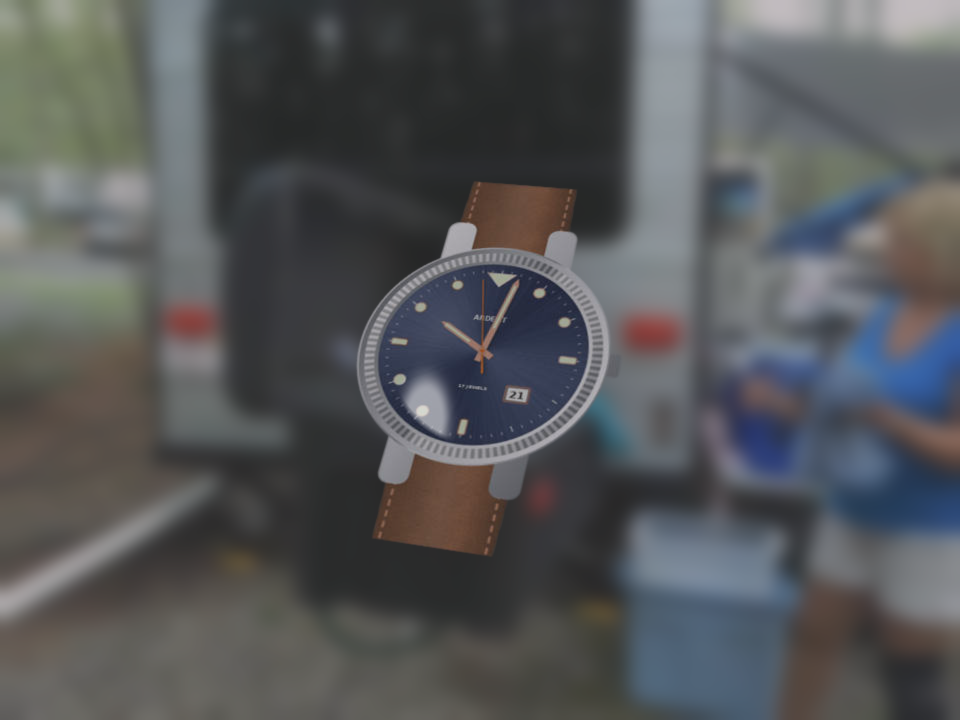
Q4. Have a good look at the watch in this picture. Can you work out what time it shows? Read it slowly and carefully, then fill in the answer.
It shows 10:01:58
